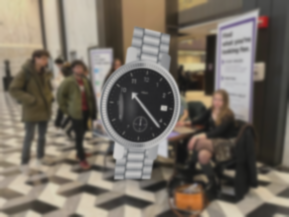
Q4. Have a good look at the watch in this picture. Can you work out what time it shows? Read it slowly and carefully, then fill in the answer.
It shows 10:22
